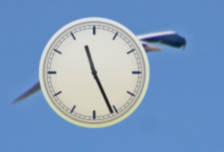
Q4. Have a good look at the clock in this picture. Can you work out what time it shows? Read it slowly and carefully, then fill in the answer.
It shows 11:26
